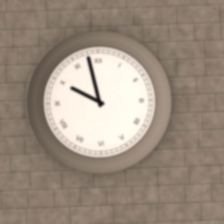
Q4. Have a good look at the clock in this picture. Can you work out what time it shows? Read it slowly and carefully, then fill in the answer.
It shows 9:58
